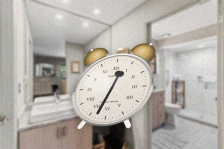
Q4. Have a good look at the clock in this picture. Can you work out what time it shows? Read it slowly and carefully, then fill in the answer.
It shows 12:33
